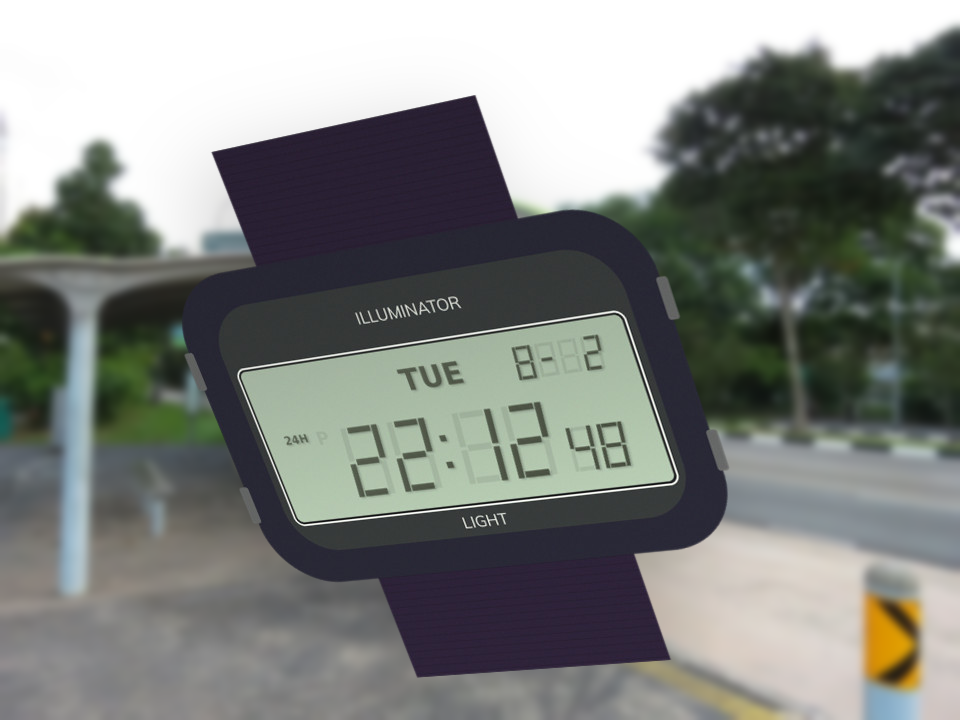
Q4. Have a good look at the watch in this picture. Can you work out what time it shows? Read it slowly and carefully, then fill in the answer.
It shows 22:12:48
